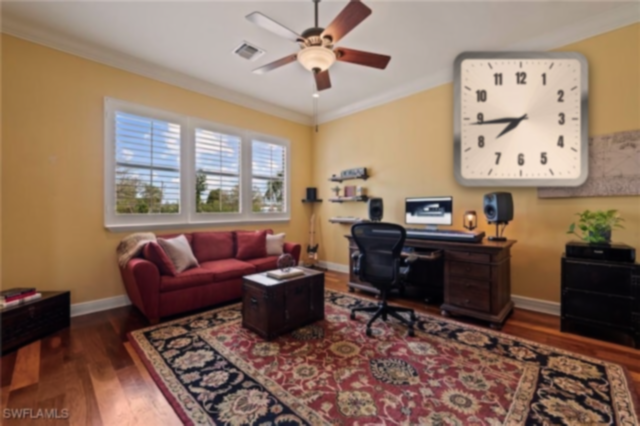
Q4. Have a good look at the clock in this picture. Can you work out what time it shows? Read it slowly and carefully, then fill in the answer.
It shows 7:44
